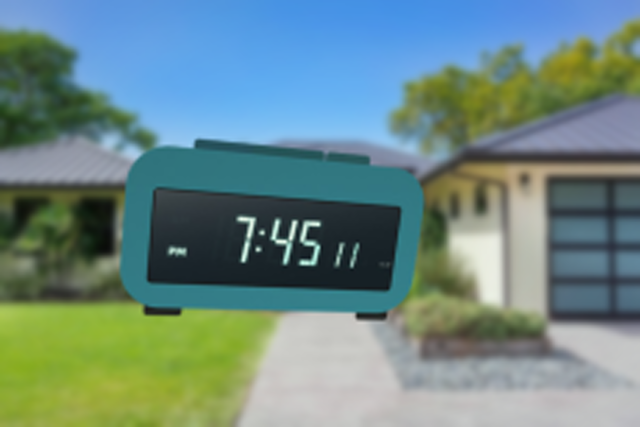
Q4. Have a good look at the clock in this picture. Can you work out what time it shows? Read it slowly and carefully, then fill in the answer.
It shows 7:45:11
